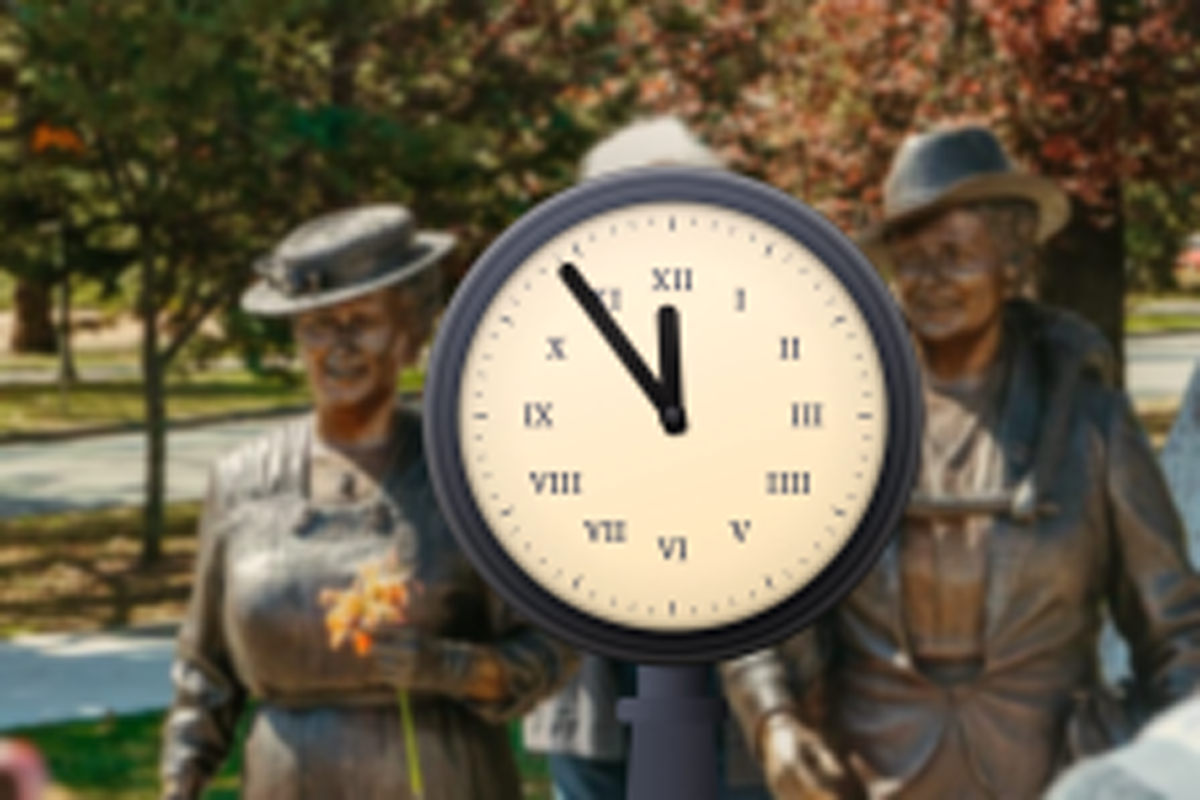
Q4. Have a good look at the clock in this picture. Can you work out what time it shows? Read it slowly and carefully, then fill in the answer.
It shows 11:54
